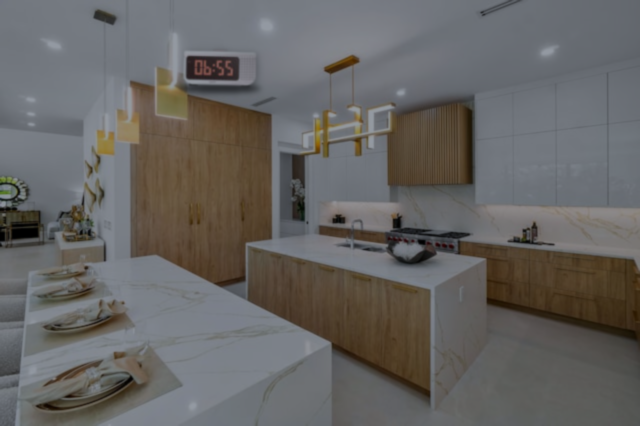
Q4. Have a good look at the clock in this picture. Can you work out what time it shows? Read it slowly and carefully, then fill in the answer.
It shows 6:55
